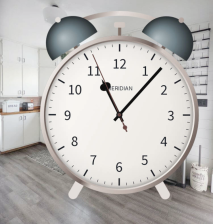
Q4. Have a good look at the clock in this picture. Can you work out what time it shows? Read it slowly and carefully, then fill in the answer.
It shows 11:06:56
